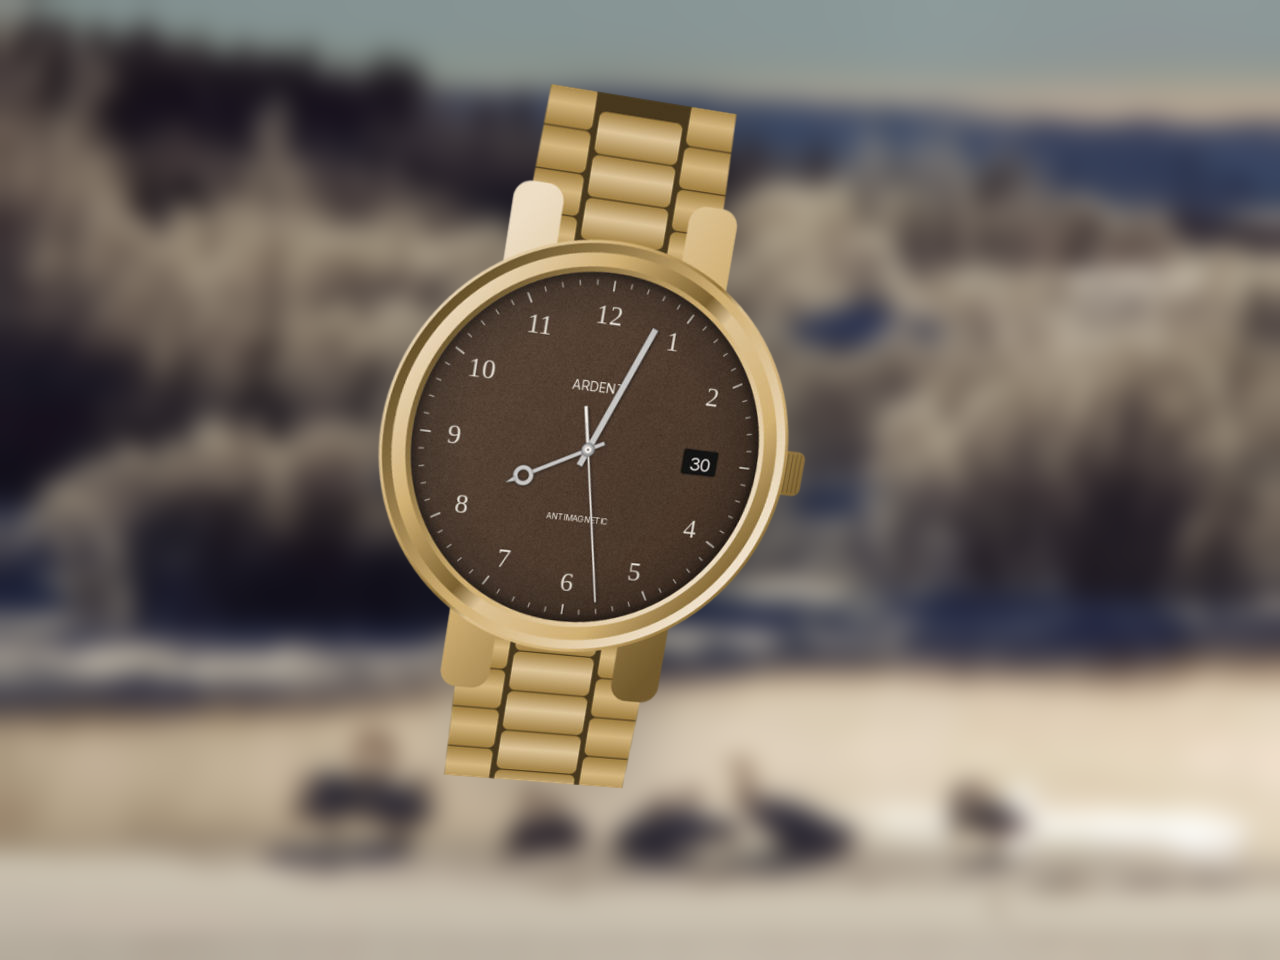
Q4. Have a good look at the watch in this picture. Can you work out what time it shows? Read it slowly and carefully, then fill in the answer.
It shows 8:03:28
